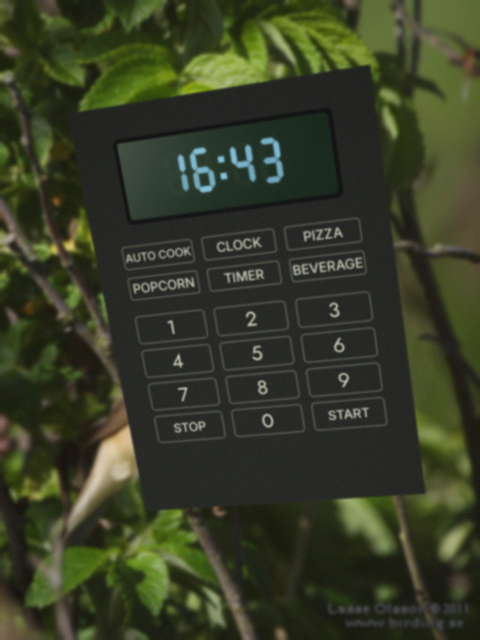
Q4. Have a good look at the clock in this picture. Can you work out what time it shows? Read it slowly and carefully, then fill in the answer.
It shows 16:43
